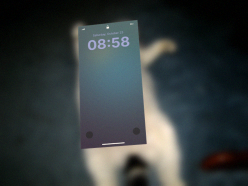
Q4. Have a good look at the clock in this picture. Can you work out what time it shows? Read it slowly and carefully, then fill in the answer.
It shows 8:58
